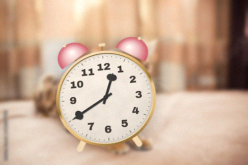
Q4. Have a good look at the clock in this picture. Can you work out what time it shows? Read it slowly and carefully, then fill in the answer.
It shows 12:40
